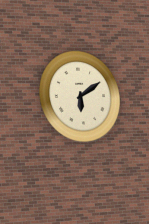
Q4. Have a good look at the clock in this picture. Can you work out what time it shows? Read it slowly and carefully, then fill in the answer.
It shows 6:10
